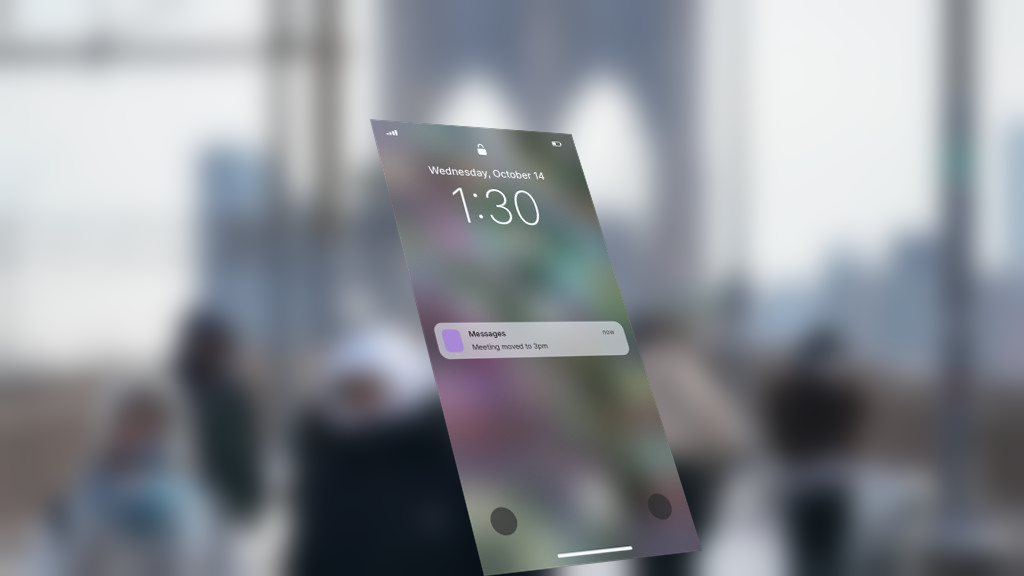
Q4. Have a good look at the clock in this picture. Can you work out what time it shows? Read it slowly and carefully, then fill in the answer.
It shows 1:30
